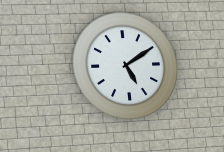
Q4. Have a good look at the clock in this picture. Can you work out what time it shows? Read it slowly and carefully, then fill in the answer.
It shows 5:10
